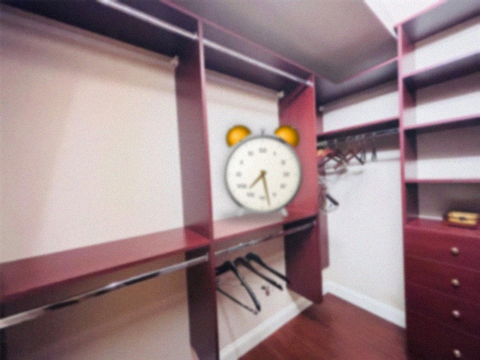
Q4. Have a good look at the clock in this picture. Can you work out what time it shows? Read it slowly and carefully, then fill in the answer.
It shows 7:28
